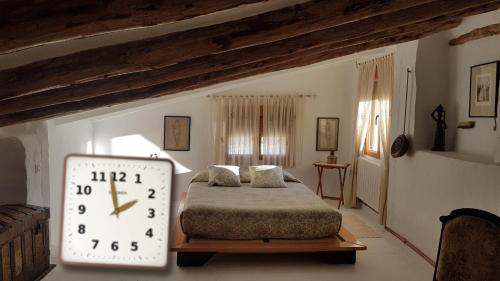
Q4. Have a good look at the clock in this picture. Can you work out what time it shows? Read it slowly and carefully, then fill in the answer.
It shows 1:58
